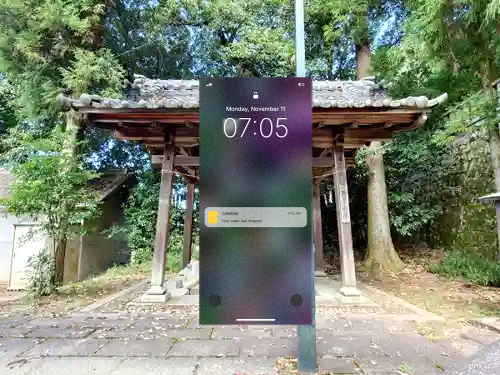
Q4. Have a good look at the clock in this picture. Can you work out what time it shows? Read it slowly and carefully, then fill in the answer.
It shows 7:05
